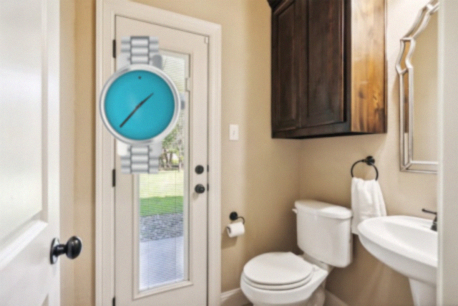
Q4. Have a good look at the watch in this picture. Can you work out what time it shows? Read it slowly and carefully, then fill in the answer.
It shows 1:37
